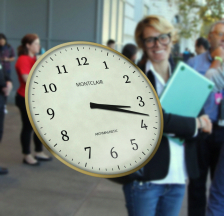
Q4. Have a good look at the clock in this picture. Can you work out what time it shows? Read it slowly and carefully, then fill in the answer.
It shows 3:18
